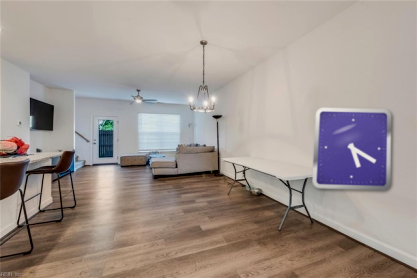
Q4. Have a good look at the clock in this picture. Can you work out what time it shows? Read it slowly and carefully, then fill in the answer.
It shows 5:20
